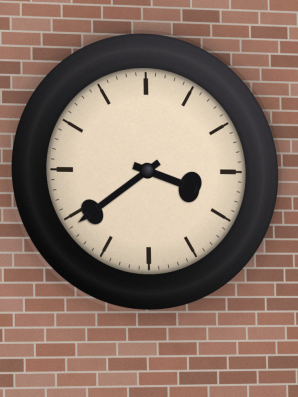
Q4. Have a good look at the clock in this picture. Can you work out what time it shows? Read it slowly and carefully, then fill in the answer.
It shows 3:39
